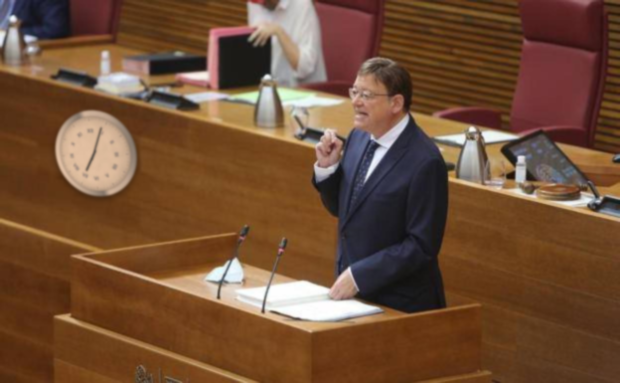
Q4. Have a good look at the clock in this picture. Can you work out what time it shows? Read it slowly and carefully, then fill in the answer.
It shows 7:04
